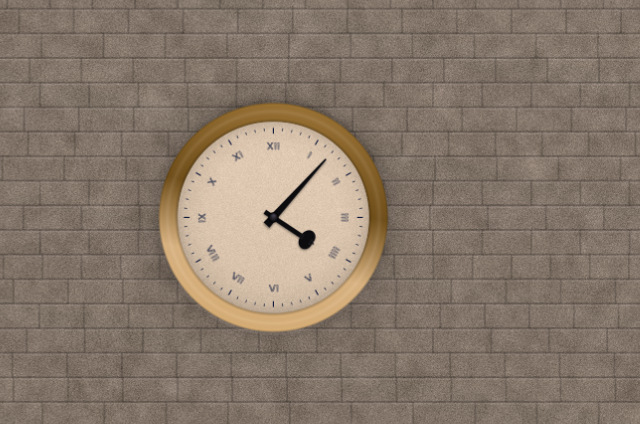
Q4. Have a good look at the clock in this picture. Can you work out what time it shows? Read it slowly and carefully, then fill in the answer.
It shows 4:07
